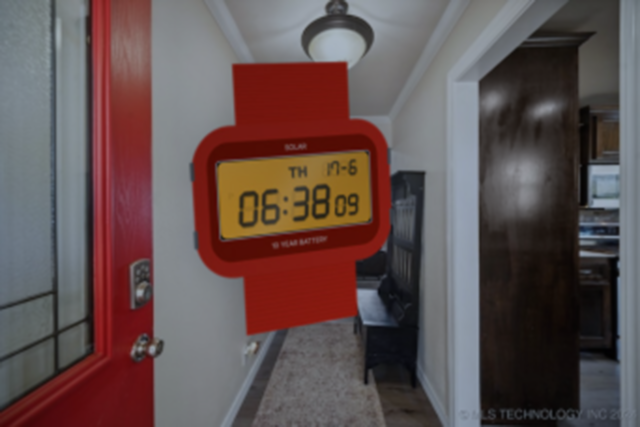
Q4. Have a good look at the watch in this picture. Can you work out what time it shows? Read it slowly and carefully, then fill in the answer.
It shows 6:38:09
